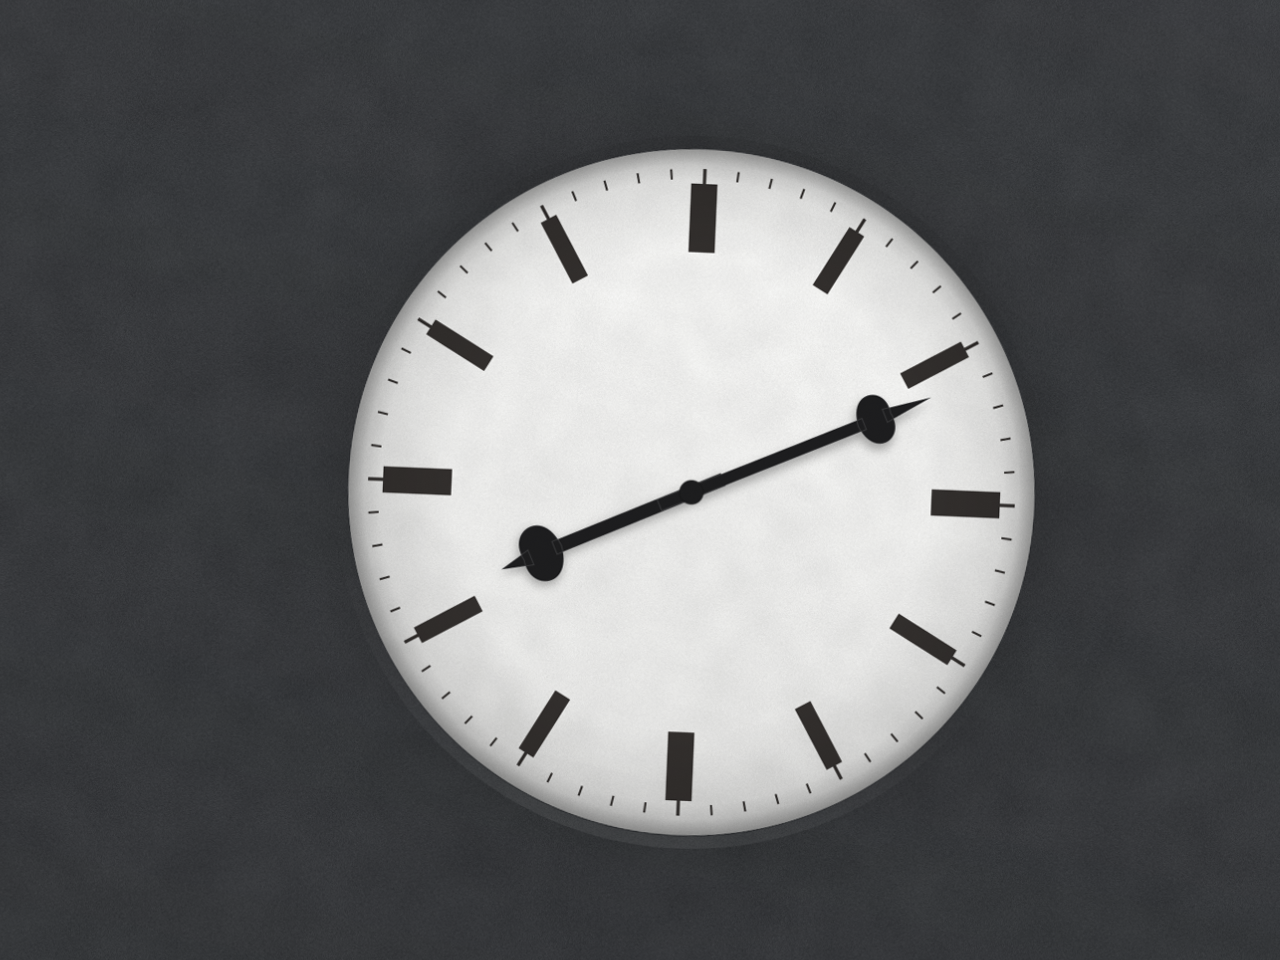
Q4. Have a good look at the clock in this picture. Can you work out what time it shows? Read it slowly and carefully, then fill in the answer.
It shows 8:11
